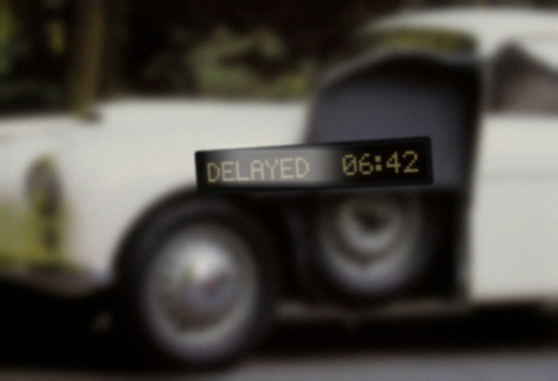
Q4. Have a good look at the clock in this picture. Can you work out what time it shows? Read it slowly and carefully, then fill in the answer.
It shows 6:42
